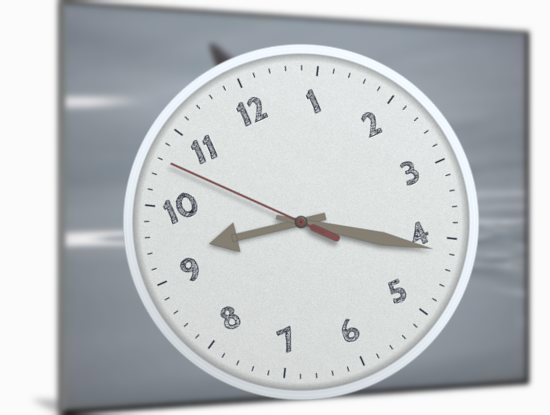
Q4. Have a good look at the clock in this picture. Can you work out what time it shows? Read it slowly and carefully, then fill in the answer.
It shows 9:20:53
